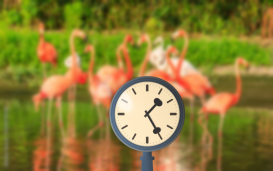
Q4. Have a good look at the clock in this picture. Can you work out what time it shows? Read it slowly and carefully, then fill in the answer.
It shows 1:25
